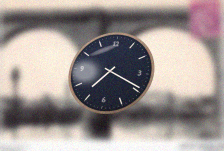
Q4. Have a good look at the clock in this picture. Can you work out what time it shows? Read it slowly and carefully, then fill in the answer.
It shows 7:19
